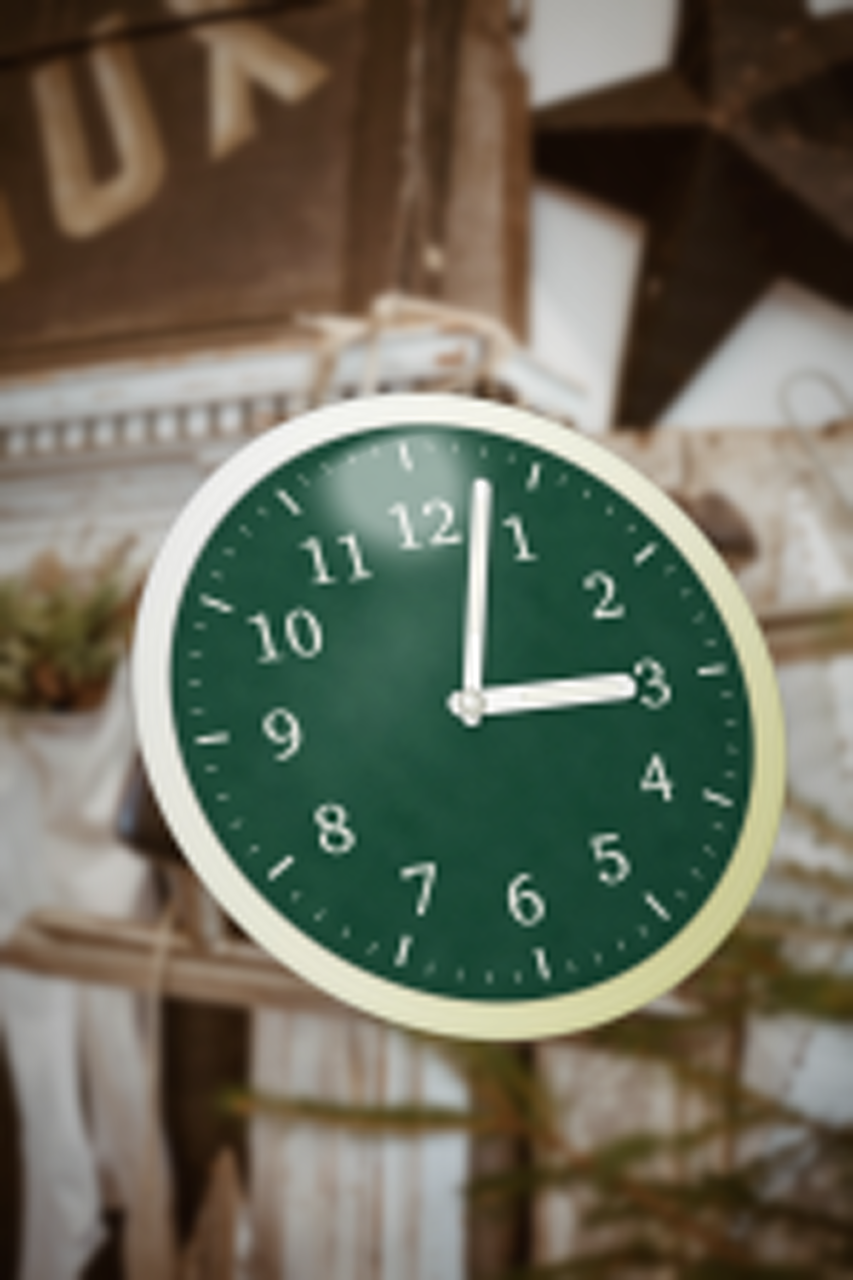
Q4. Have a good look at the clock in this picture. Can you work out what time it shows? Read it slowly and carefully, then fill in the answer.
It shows 3:03
